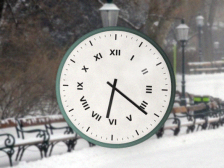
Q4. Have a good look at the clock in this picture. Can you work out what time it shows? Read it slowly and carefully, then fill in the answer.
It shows 6:21
